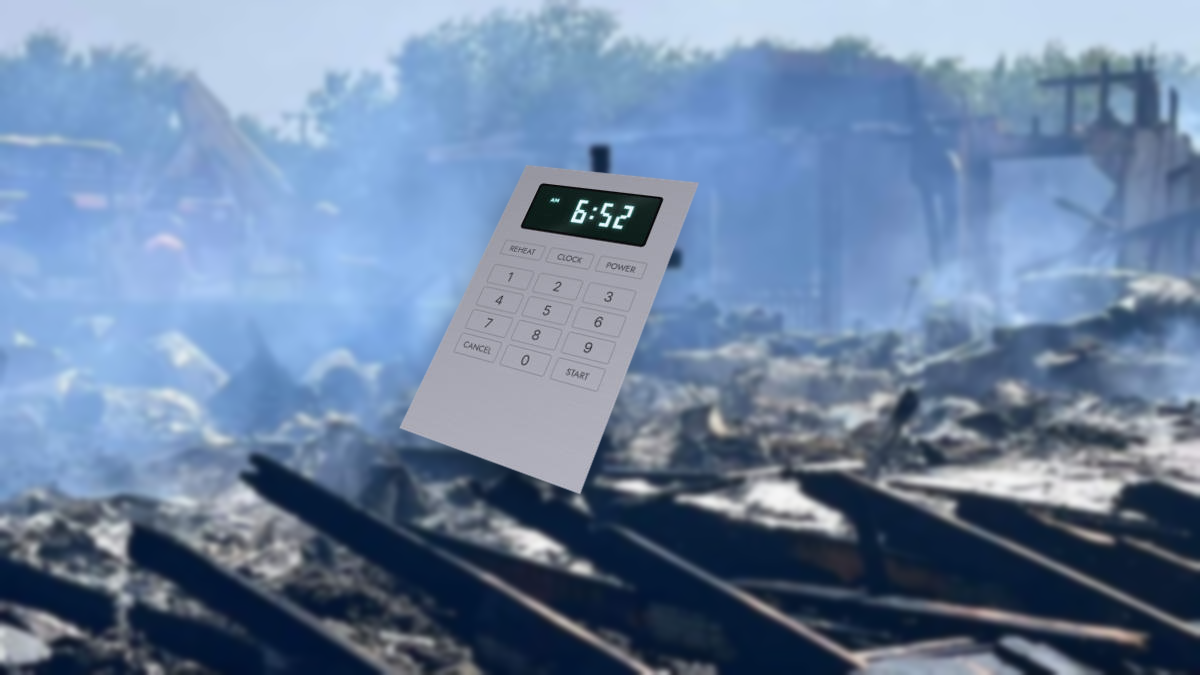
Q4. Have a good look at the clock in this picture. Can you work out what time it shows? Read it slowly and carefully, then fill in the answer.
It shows 6:52
